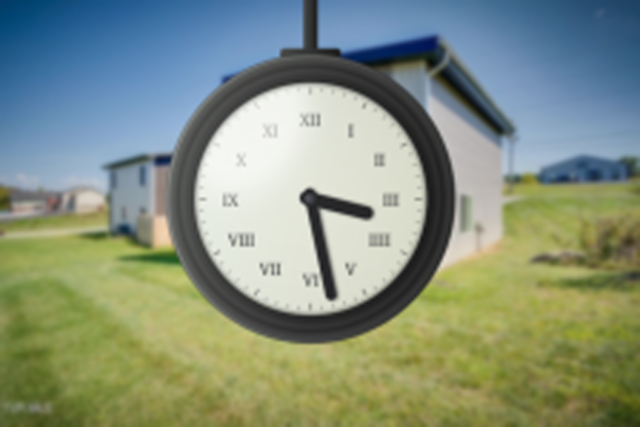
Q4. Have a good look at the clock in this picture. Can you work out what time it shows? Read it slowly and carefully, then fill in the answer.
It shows 3:28
